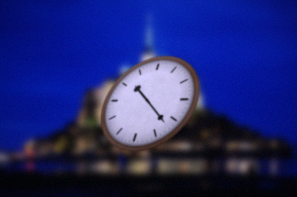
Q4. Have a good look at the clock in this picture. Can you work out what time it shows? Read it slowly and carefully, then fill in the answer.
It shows 10:22
